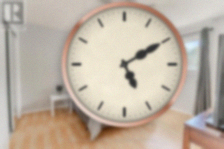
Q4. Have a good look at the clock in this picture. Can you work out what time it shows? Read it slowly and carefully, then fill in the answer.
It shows 5:10
